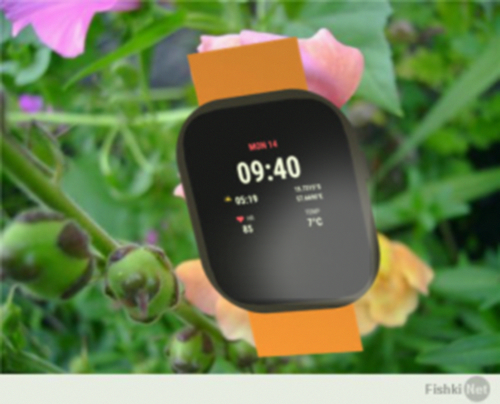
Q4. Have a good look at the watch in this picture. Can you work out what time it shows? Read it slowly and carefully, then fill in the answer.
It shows 9:40
